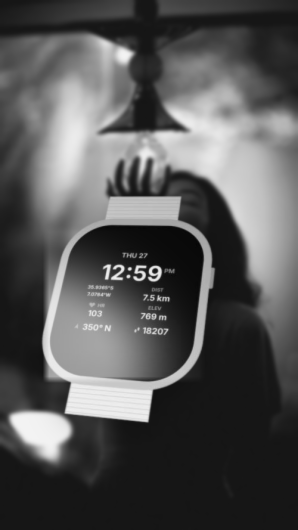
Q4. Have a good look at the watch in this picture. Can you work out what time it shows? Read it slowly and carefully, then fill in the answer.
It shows 12:59
